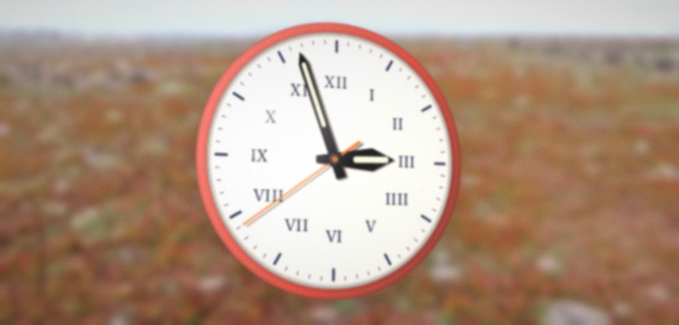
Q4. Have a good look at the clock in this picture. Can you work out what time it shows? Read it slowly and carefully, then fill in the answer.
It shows 2:56:39
